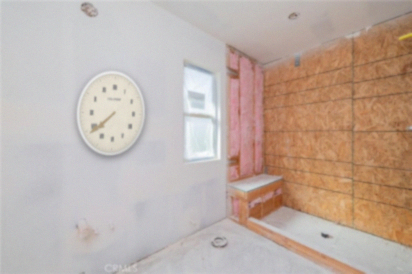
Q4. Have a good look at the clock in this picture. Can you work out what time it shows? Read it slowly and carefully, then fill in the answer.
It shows 7:39
